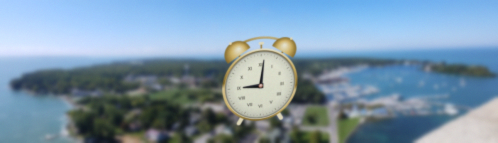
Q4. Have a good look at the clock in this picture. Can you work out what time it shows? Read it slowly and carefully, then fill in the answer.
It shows 9:01
